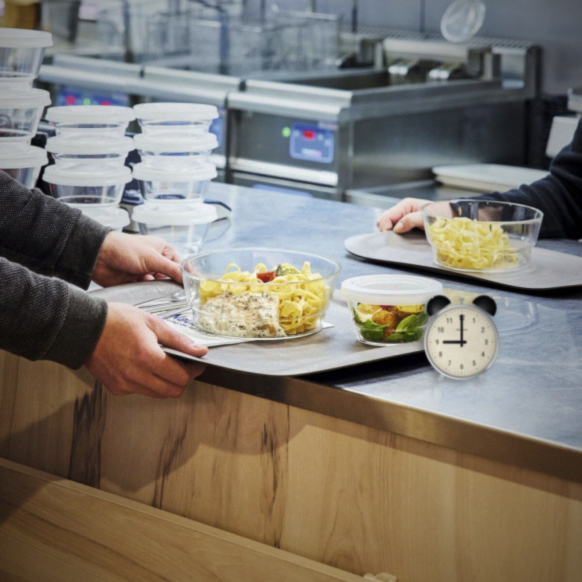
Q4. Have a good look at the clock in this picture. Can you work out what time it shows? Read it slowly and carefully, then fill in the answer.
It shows 9:00
